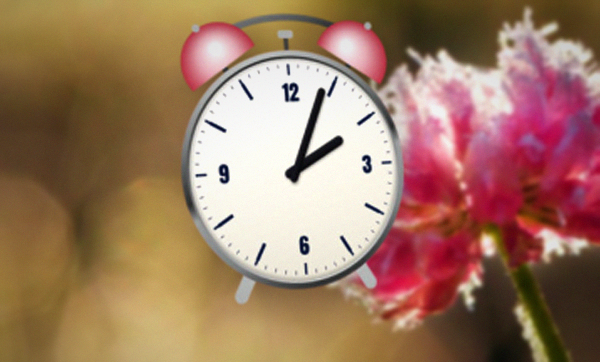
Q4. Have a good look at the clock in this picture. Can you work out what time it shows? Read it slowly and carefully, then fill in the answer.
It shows 2:04
